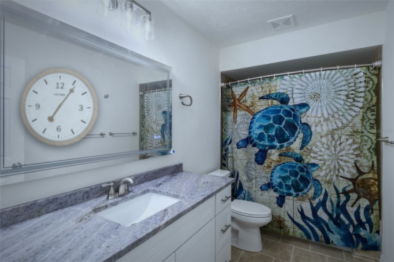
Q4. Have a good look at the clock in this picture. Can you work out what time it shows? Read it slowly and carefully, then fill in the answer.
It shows 7:06
